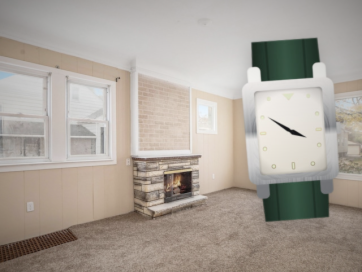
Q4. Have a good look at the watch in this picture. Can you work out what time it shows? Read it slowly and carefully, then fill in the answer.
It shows 3:51
